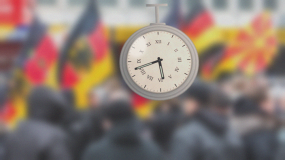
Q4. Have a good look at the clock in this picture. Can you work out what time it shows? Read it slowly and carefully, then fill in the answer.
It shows 5:42
